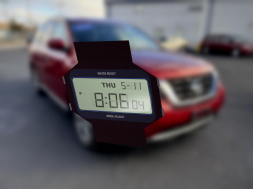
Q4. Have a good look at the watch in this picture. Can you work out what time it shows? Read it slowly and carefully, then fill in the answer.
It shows 8:06:04
